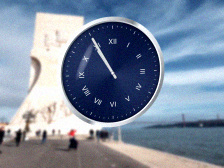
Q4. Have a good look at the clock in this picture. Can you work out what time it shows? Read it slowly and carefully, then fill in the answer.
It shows 10:55
